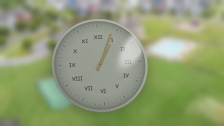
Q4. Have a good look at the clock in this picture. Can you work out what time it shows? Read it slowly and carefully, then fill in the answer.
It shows 1:04
